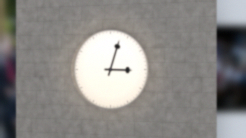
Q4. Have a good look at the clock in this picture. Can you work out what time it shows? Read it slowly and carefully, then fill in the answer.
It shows 3:03
